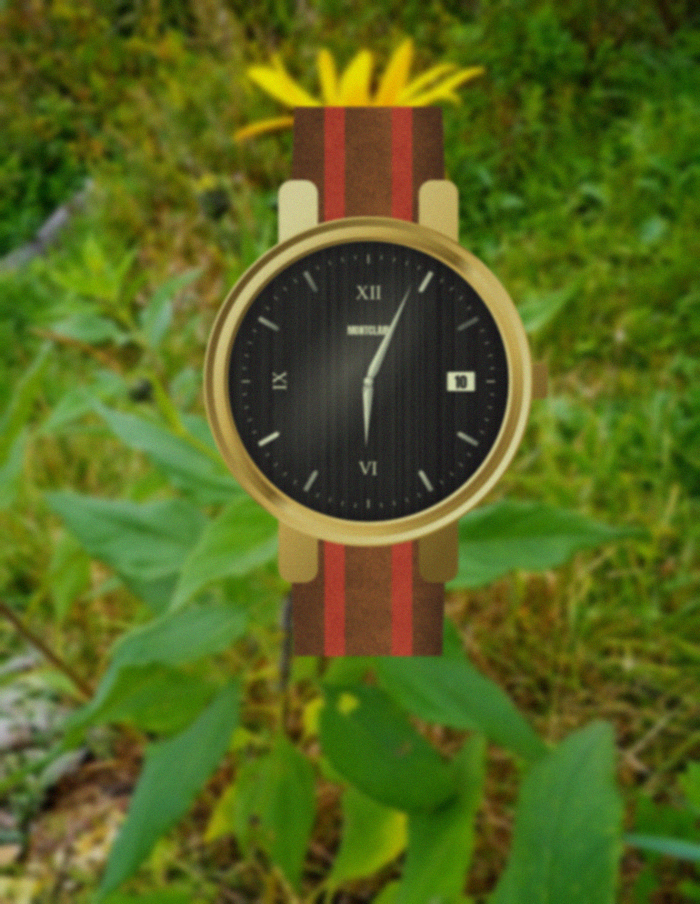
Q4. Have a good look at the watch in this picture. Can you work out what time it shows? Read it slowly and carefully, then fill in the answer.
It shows 6:04
